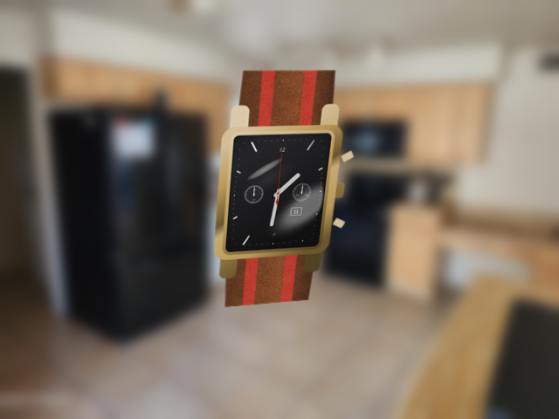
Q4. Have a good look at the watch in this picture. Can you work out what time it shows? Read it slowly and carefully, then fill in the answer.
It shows 1:31
